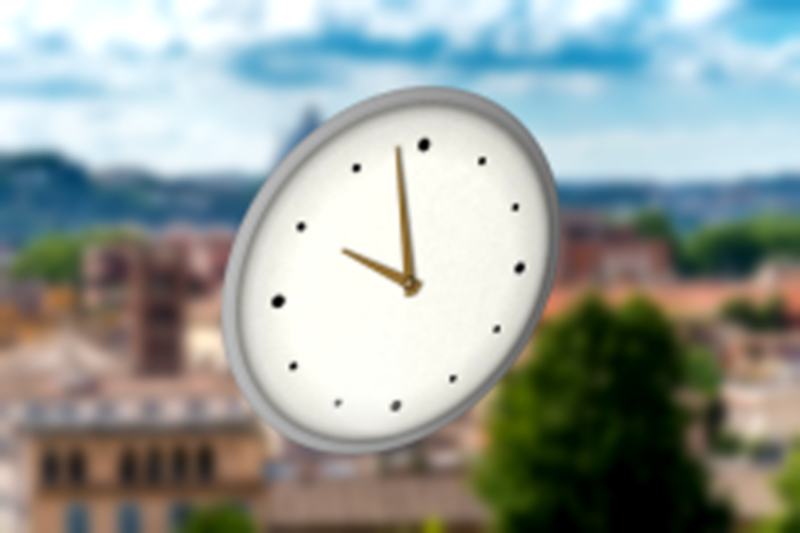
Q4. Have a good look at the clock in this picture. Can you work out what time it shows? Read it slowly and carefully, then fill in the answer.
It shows 9:58
